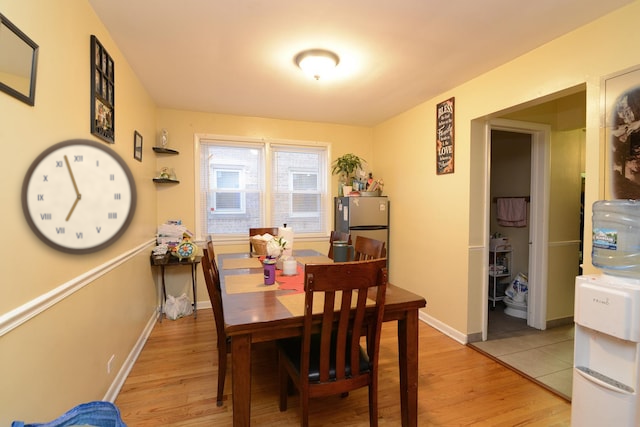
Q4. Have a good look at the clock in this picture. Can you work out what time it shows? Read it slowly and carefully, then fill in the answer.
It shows 6:57
